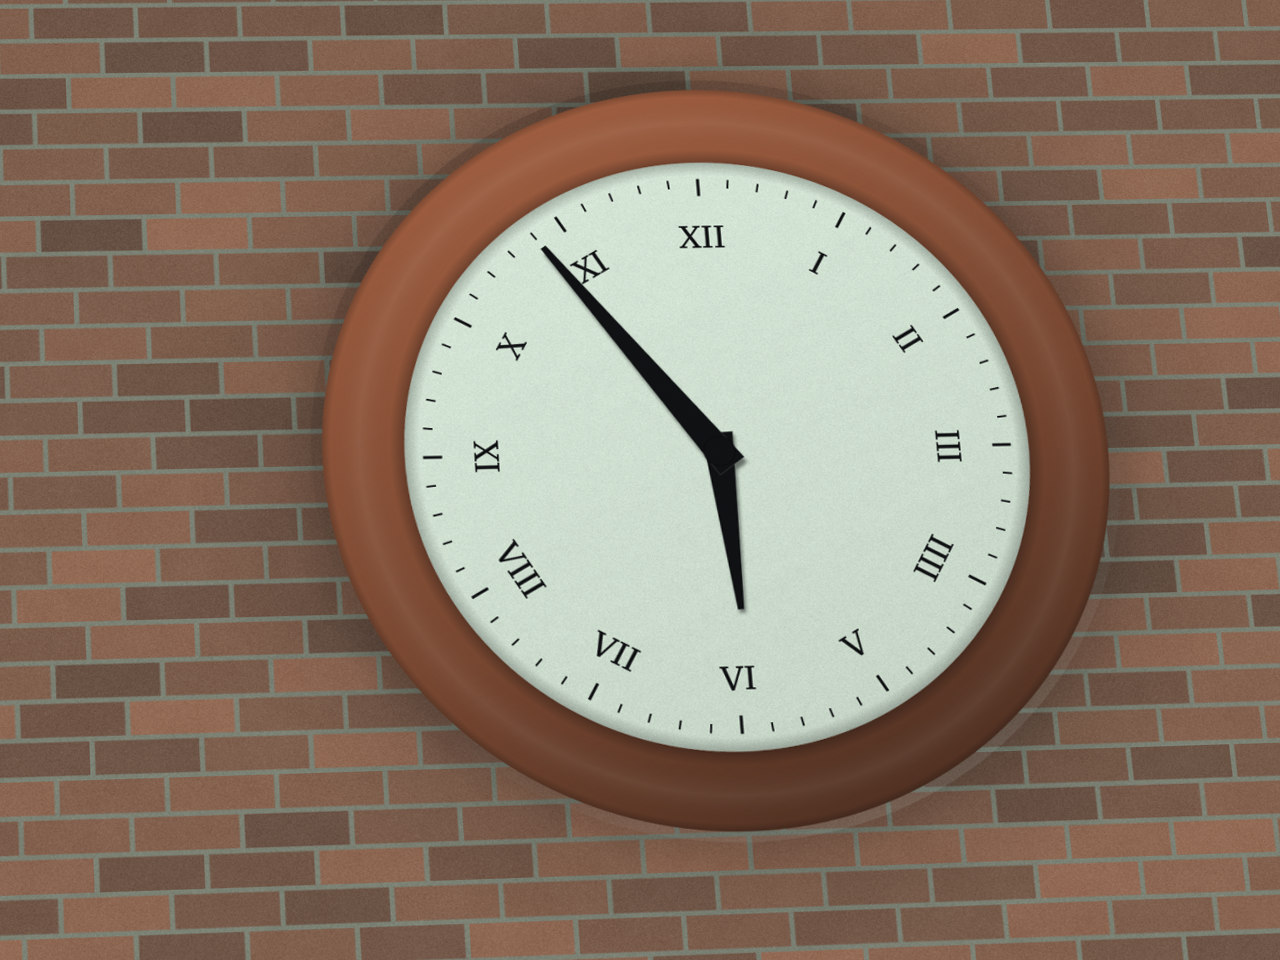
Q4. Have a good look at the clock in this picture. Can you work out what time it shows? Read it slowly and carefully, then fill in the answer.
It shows 5:54
